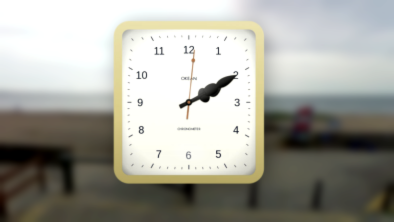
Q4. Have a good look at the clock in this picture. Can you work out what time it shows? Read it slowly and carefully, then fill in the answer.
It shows 2:10:01
